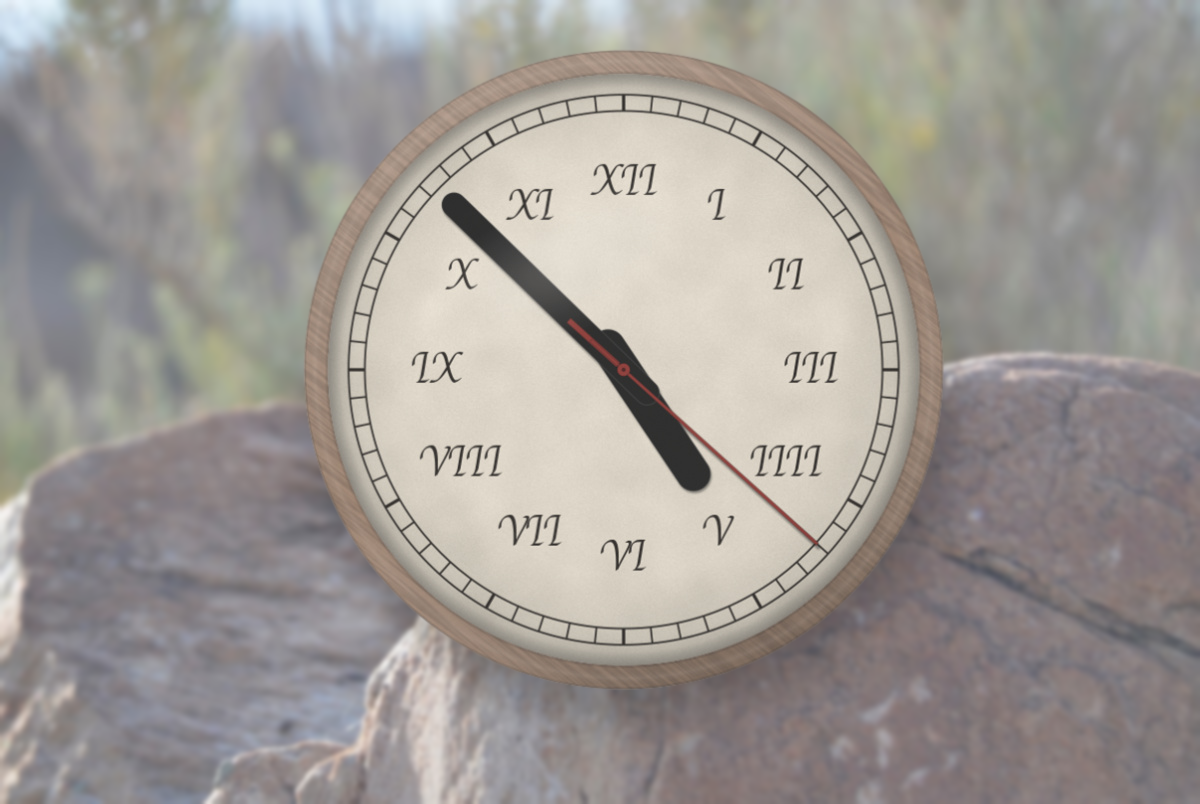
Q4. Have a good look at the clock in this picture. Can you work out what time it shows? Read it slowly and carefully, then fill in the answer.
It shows 4:52:22
